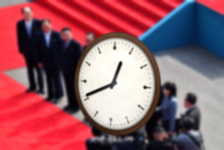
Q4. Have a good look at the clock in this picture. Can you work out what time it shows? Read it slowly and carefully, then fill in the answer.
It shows 12:41
